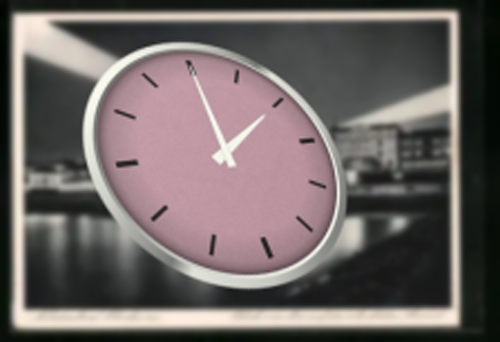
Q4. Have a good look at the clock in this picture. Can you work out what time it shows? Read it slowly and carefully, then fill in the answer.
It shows 2:00
